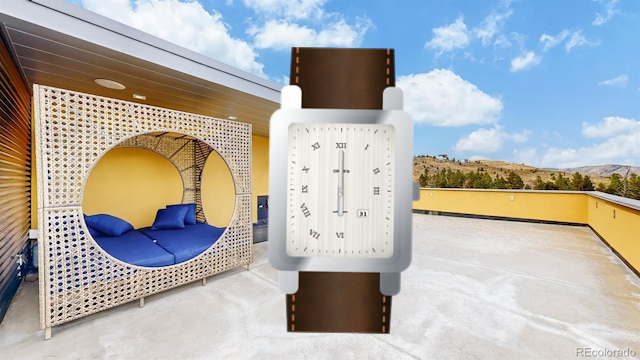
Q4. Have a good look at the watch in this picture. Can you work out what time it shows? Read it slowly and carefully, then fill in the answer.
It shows 6:00
